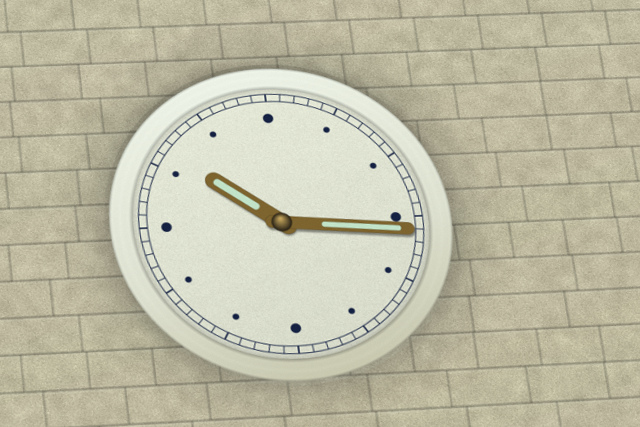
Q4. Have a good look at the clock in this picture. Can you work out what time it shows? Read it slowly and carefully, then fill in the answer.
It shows 10:16
